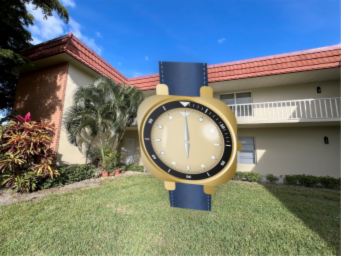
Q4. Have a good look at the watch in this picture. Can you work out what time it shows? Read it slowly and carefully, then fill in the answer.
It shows 6:00
